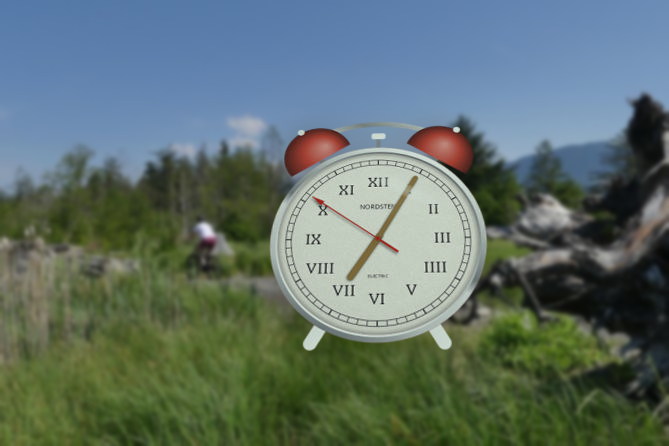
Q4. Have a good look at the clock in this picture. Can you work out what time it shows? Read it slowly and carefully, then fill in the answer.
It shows 7:04:51
